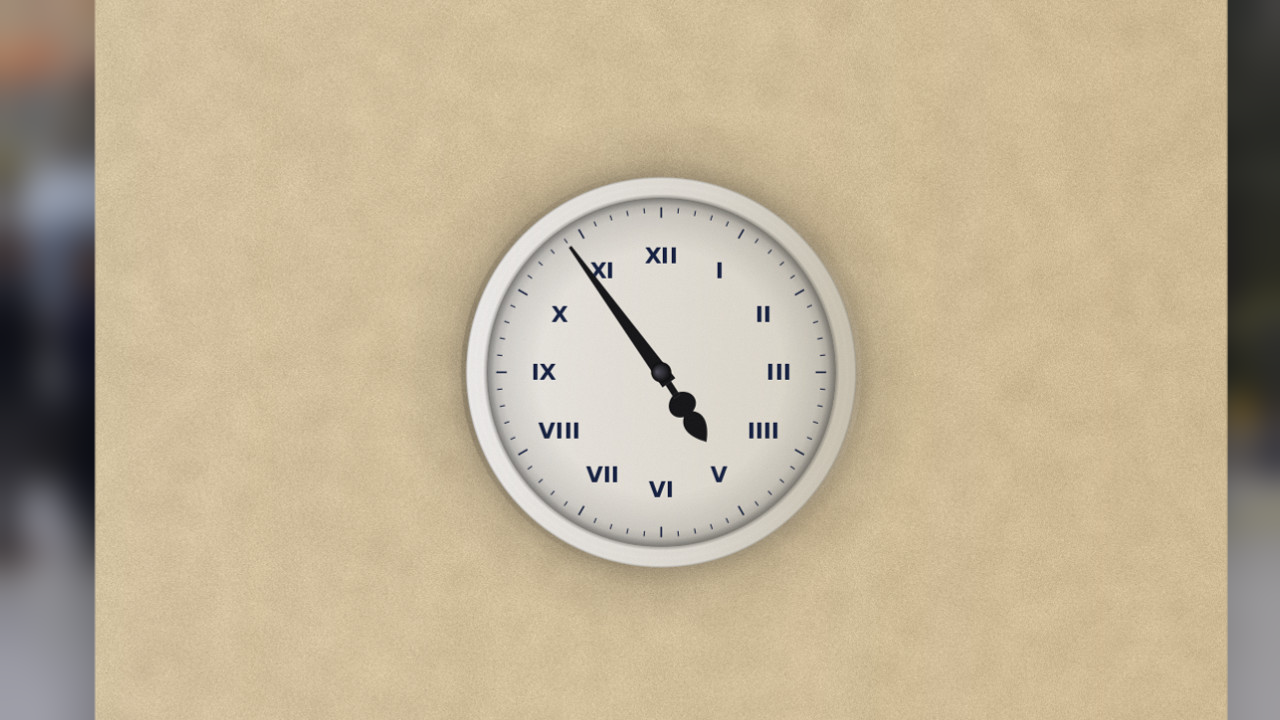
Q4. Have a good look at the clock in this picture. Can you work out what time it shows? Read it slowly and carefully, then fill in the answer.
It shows 4:54
